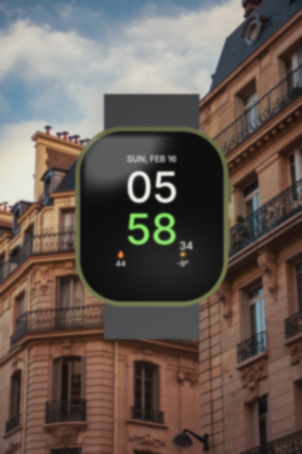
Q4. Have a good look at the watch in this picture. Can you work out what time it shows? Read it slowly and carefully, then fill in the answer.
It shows 5:58:34
